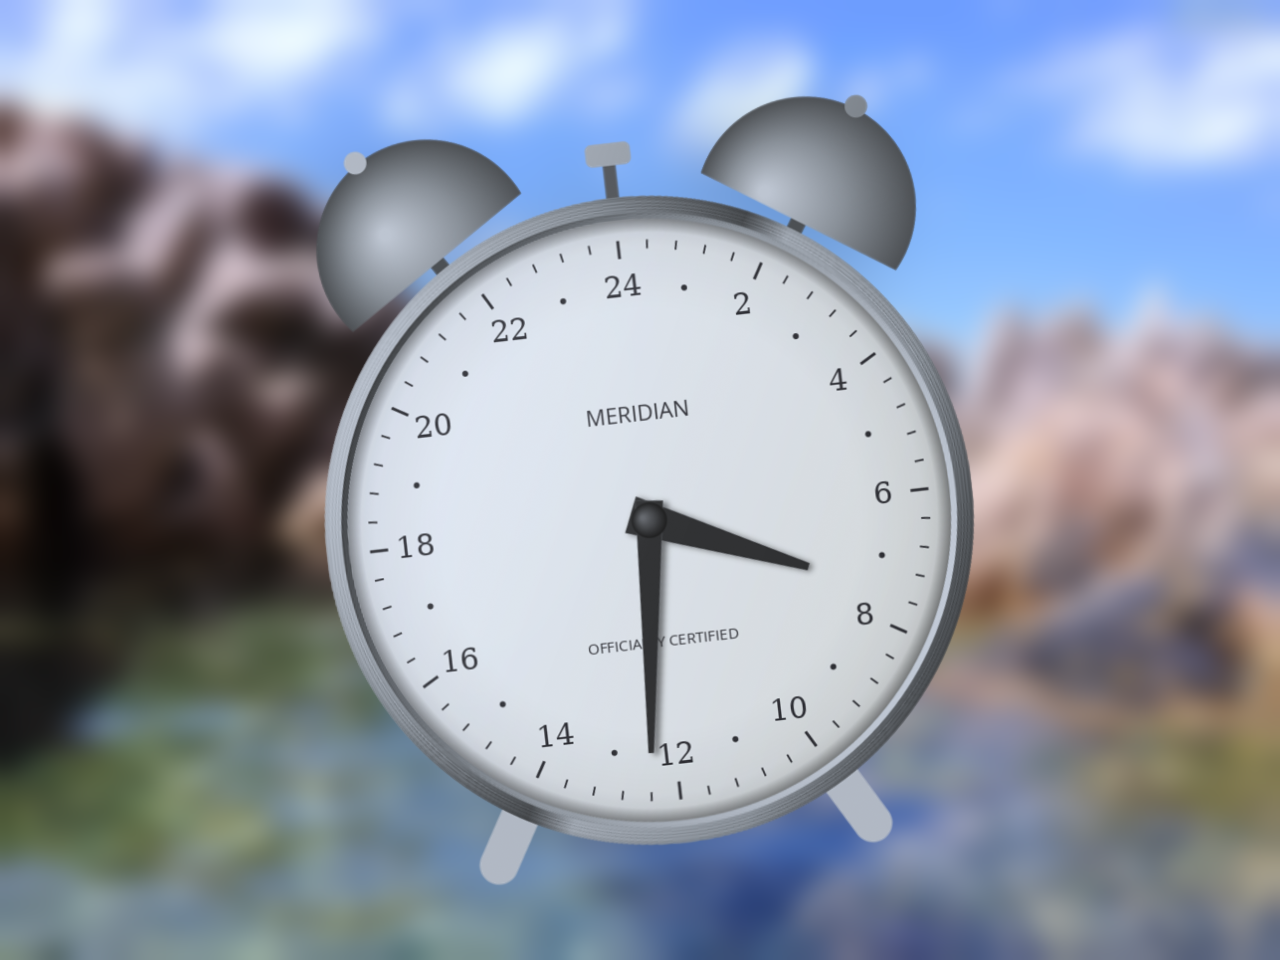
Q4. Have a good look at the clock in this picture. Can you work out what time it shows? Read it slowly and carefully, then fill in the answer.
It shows 7:31
